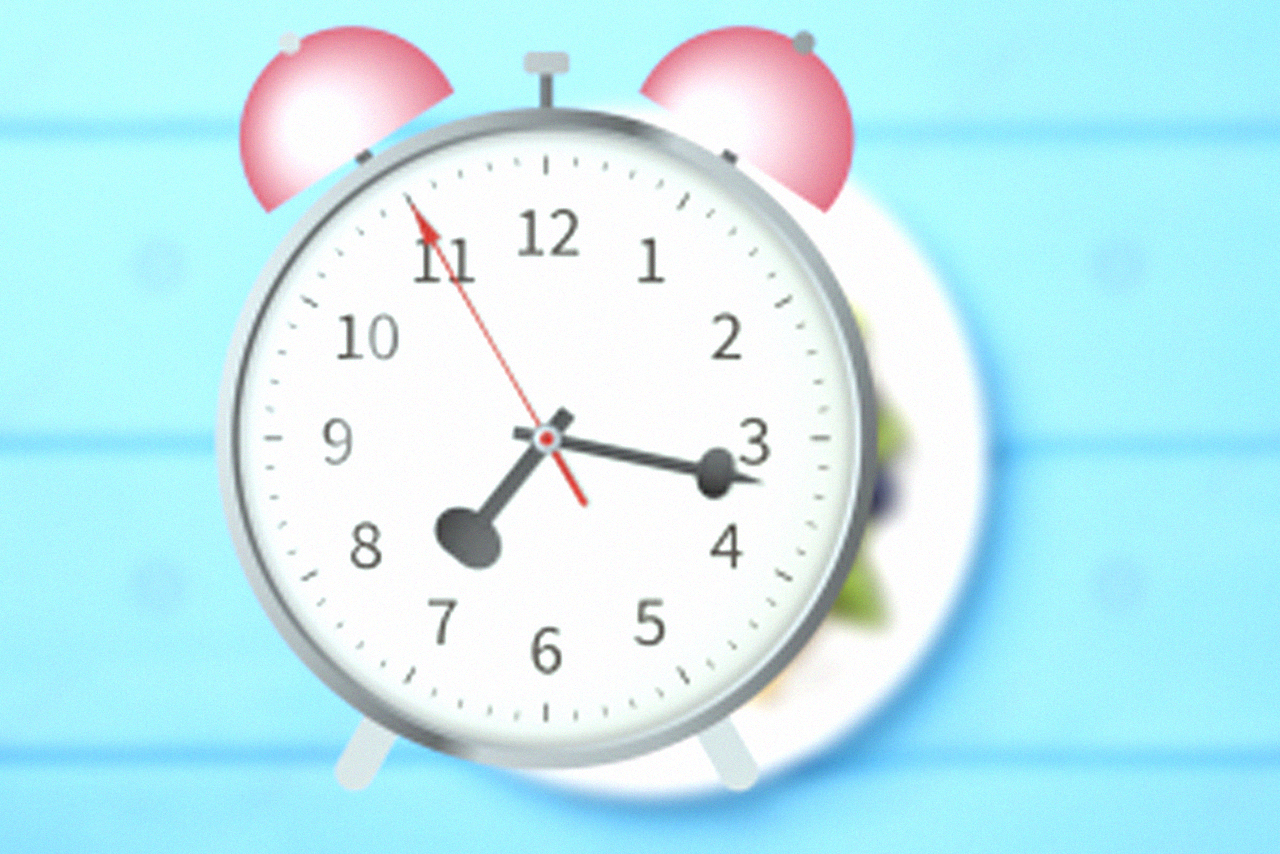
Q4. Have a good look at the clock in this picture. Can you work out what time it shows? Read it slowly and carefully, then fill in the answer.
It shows 7:16:55
